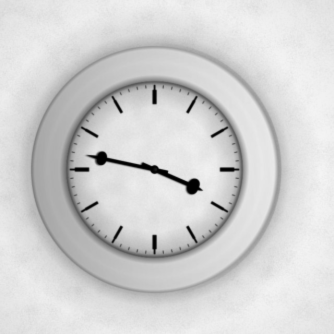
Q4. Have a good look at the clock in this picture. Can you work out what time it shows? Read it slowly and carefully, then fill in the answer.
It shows 3:47
